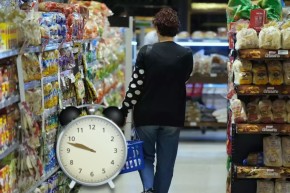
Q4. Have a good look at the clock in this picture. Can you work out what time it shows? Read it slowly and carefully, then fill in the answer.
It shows 9:48
